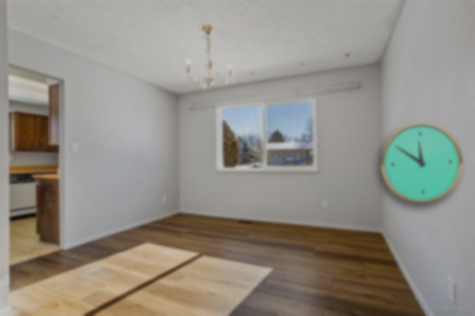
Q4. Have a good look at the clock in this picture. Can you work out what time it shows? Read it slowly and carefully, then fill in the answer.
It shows 11:51
